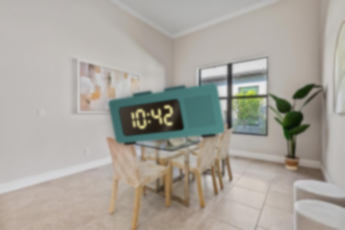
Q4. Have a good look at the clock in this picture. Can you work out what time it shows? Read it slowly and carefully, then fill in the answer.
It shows 10:42
